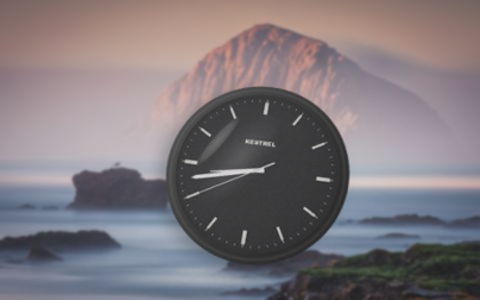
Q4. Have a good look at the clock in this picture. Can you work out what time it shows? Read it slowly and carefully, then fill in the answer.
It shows 8:42:40
